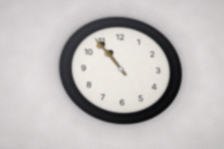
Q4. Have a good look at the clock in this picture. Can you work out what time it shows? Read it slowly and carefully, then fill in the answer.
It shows 10:54
